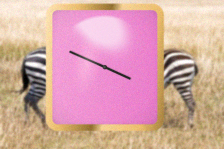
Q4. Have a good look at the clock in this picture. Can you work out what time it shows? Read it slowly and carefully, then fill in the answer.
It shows 3:49
